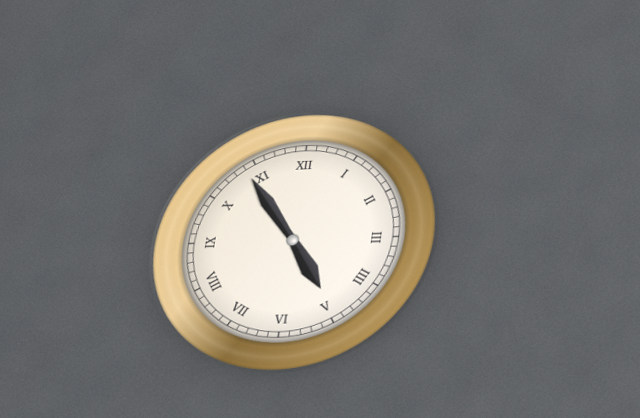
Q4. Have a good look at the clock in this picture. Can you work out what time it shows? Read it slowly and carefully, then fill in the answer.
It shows 4:54
